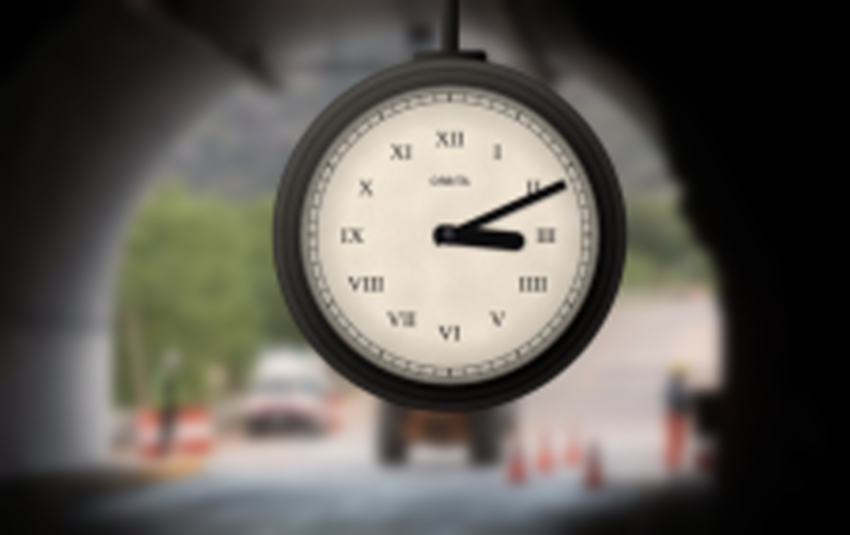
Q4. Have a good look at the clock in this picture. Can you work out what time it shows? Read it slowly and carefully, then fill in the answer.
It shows 3:11
